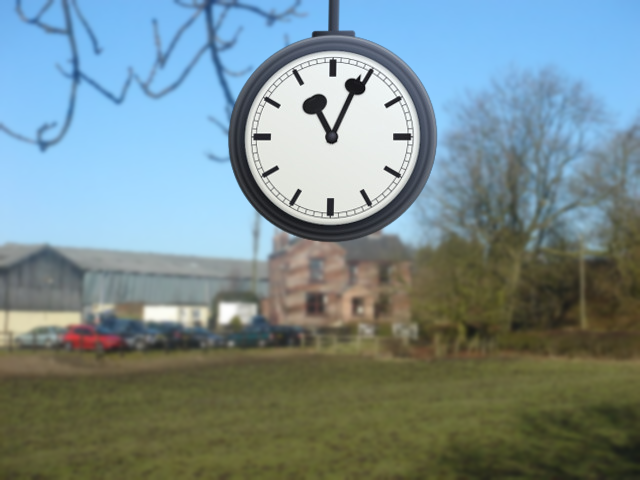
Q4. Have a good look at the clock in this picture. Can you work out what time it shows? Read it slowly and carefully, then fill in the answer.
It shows 11:04
